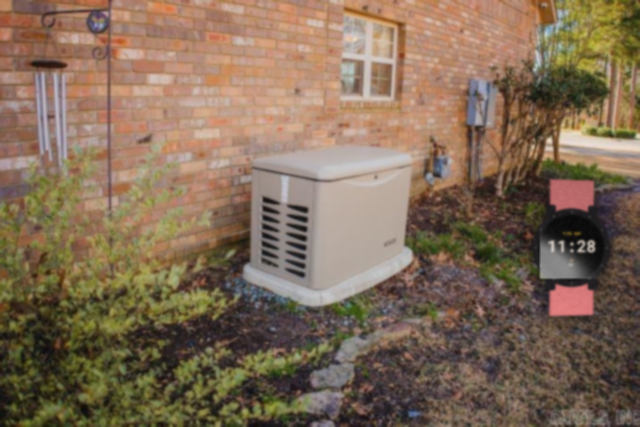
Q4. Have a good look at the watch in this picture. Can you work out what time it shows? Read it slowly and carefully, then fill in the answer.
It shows 11:28
